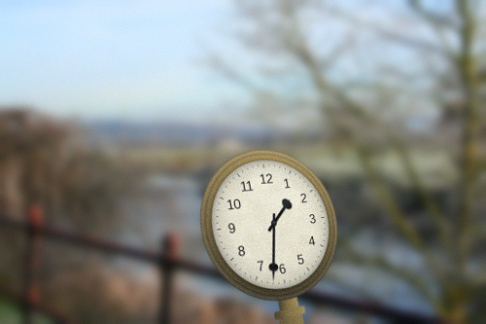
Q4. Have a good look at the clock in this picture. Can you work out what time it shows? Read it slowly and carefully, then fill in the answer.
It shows 1:32
